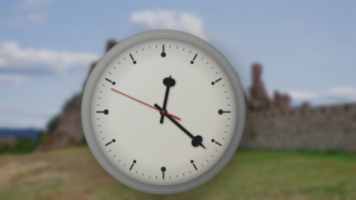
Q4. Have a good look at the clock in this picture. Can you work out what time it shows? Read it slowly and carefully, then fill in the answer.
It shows 12:21:49
